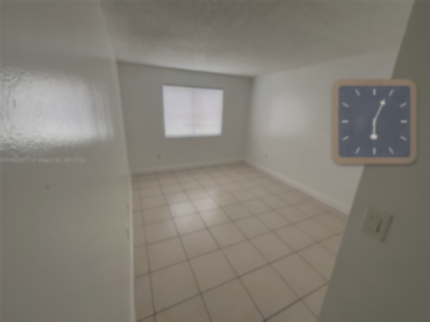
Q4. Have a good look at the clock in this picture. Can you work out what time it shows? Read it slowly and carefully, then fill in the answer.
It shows 6:04
